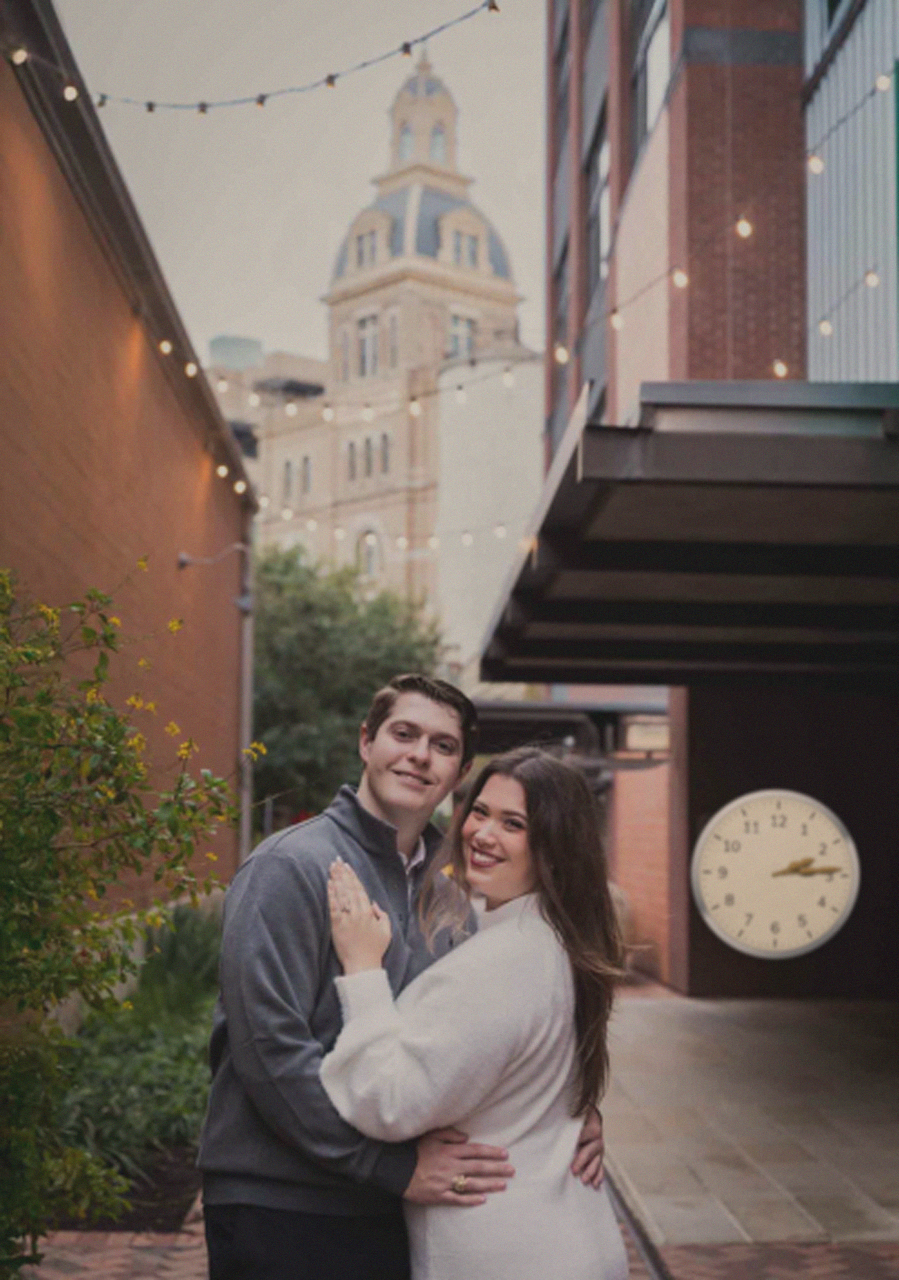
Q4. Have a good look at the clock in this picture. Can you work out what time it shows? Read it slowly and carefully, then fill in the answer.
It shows 2:14
